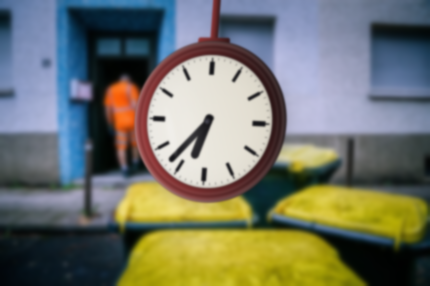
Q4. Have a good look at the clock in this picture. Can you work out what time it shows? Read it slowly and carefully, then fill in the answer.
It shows 6:37
